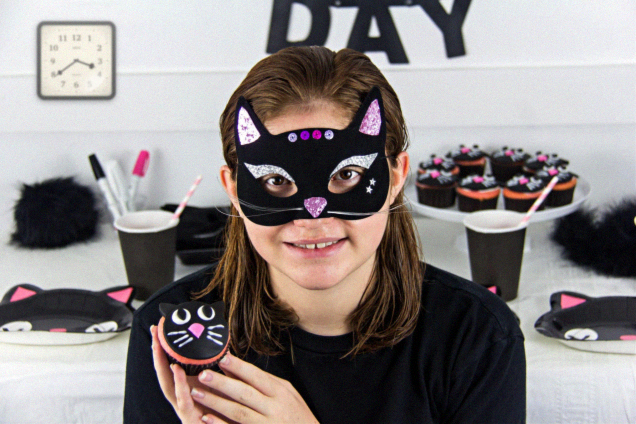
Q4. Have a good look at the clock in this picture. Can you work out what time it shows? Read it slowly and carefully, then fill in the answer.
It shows 3:39
